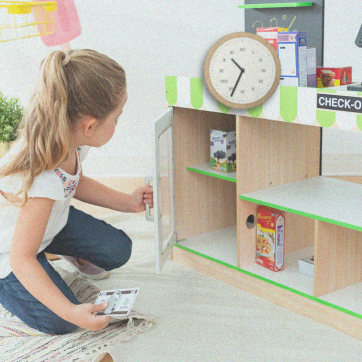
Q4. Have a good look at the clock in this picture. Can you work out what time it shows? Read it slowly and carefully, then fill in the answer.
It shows 10:34
